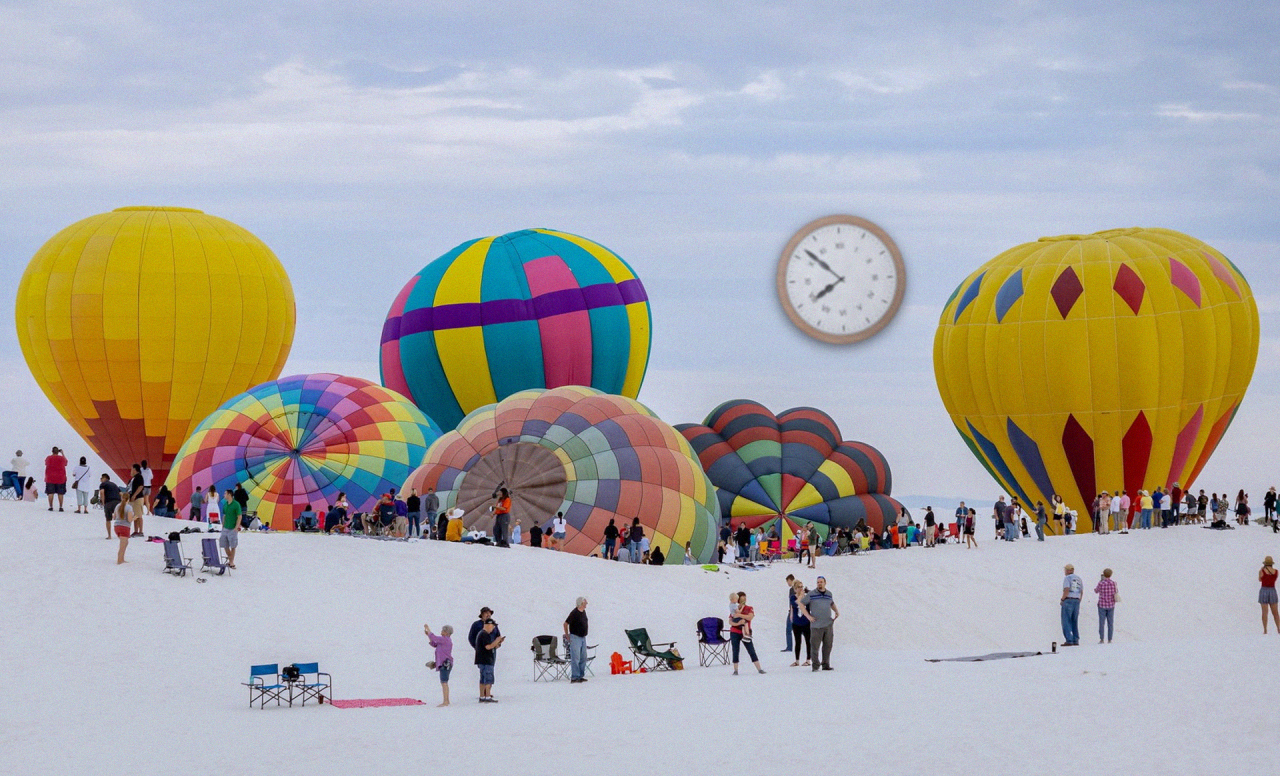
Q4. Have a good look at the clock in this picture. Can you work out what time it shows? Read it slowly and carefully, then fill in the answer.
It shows 7:52
